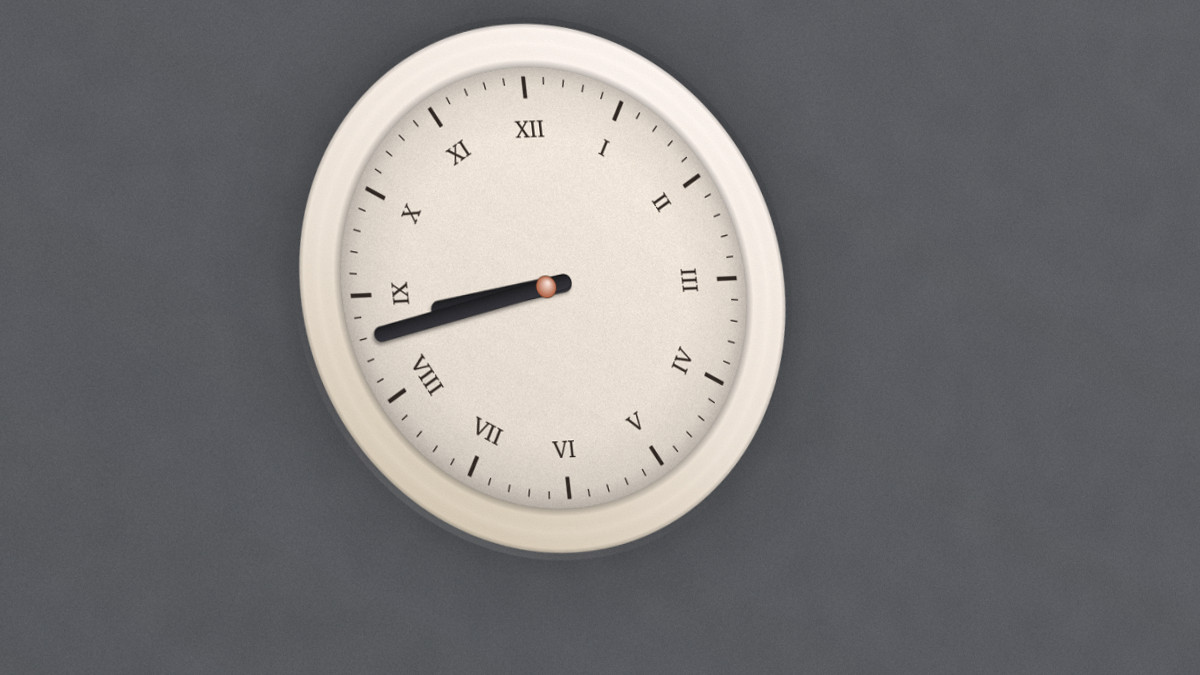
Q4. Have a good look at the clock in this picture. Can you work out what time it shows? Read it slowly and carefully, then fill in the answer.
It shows 8:43
